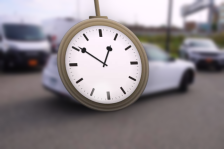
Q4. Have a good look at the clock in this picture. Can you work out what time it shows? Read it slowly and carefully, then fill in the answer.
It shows 12:51
